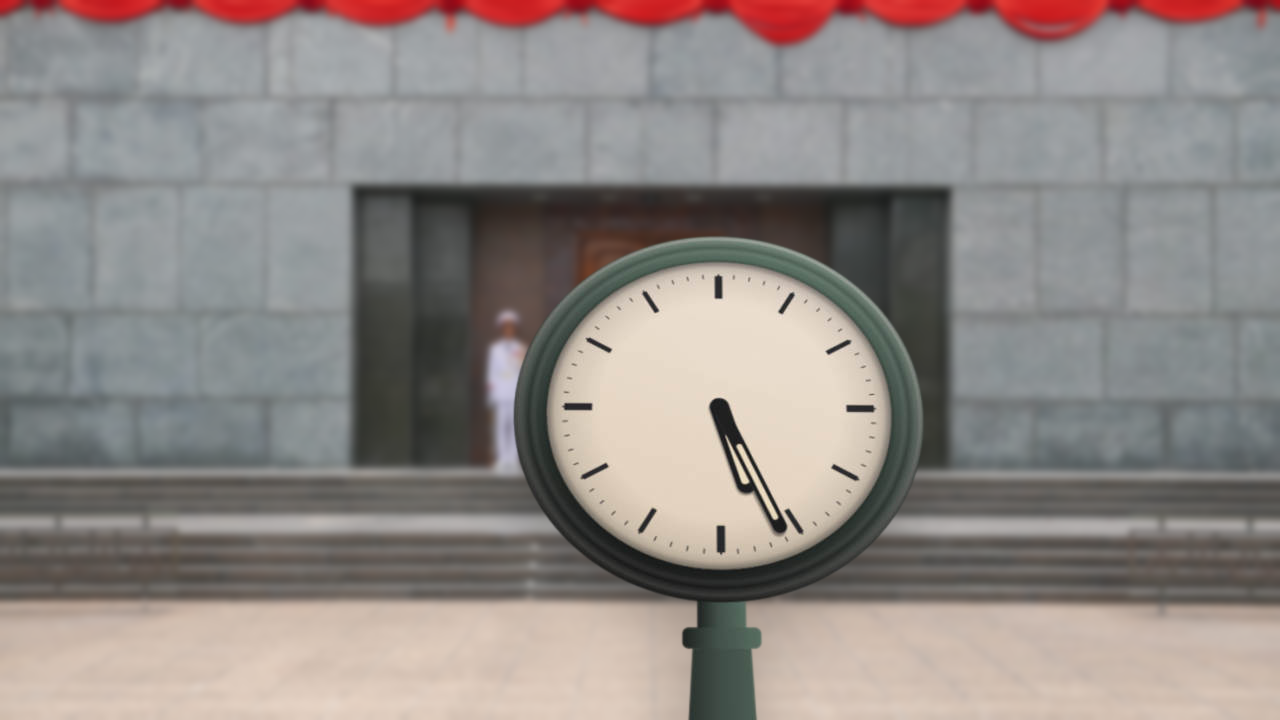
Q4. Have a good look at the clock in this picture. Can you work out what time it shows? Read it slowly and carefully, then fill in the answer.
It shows 5:26
